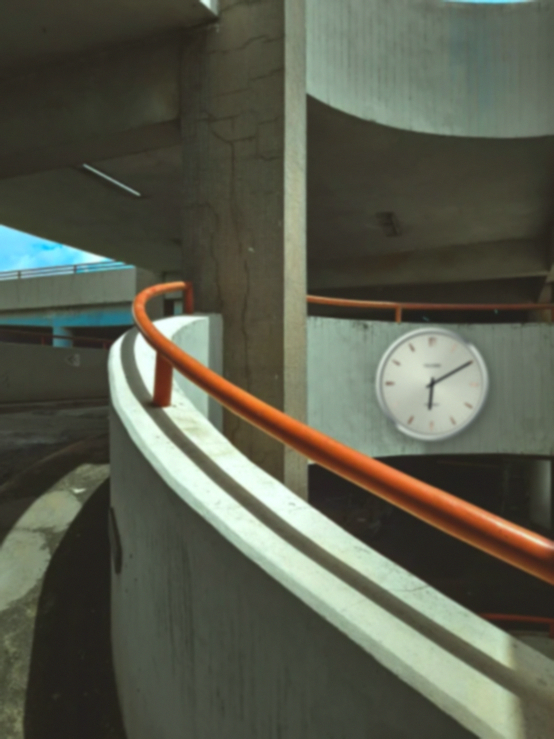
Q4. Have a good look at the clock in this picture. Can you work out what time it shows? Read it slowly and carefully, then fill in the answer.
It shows 6:10
